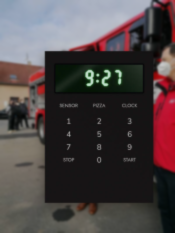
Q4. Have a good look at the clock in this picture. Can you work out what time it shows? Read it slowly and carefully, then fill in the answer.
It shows 9:27
